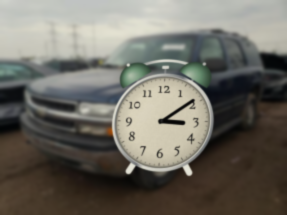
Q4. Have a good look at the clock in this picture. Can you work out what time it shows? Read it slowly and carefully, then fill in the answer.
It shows 3:09
